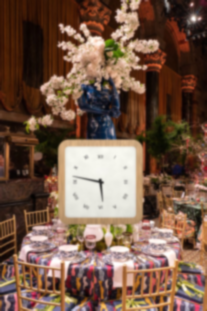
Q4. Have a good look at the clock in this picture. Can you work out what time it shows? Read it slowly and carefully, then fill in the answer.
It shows 5:47
